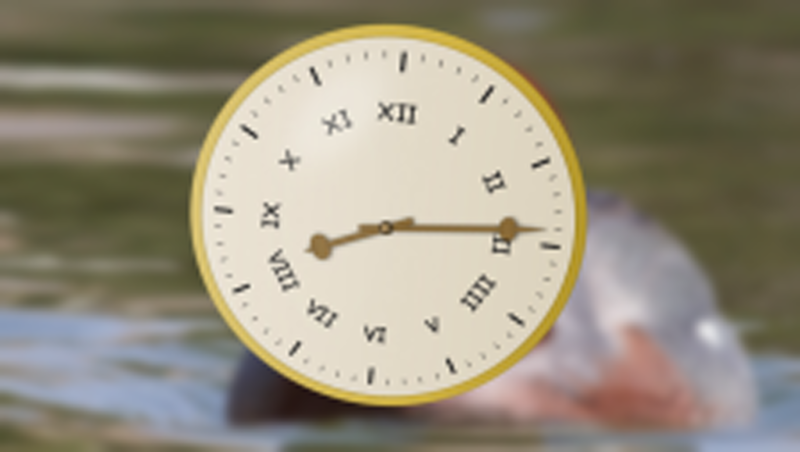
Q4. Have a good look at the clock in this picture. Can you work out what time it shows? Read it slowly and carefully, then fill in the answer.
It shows 8:14
